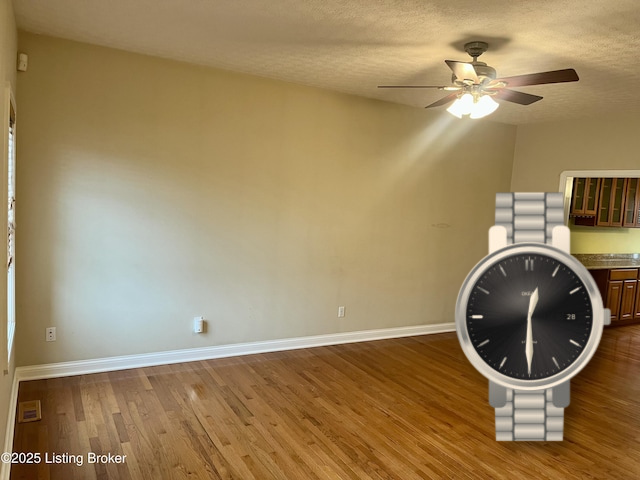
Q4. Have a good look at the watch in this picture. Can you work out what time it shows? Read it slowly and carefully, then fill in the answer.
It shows 12:30
